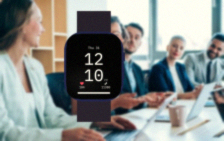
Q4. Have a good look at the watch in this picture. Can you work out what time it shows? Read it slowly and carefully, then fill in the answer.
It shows 12:10
